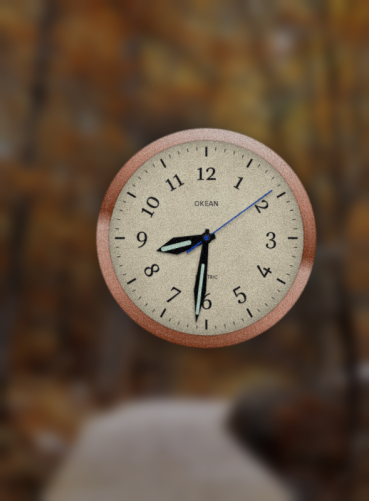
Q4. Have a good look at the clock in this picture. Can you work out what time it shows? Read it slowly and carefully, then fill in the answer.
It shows 8:31:09
